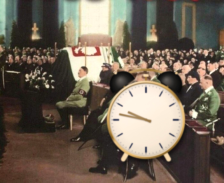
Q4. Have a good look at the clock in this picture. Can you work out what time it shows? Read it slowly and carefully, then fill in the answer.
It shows 9:47
